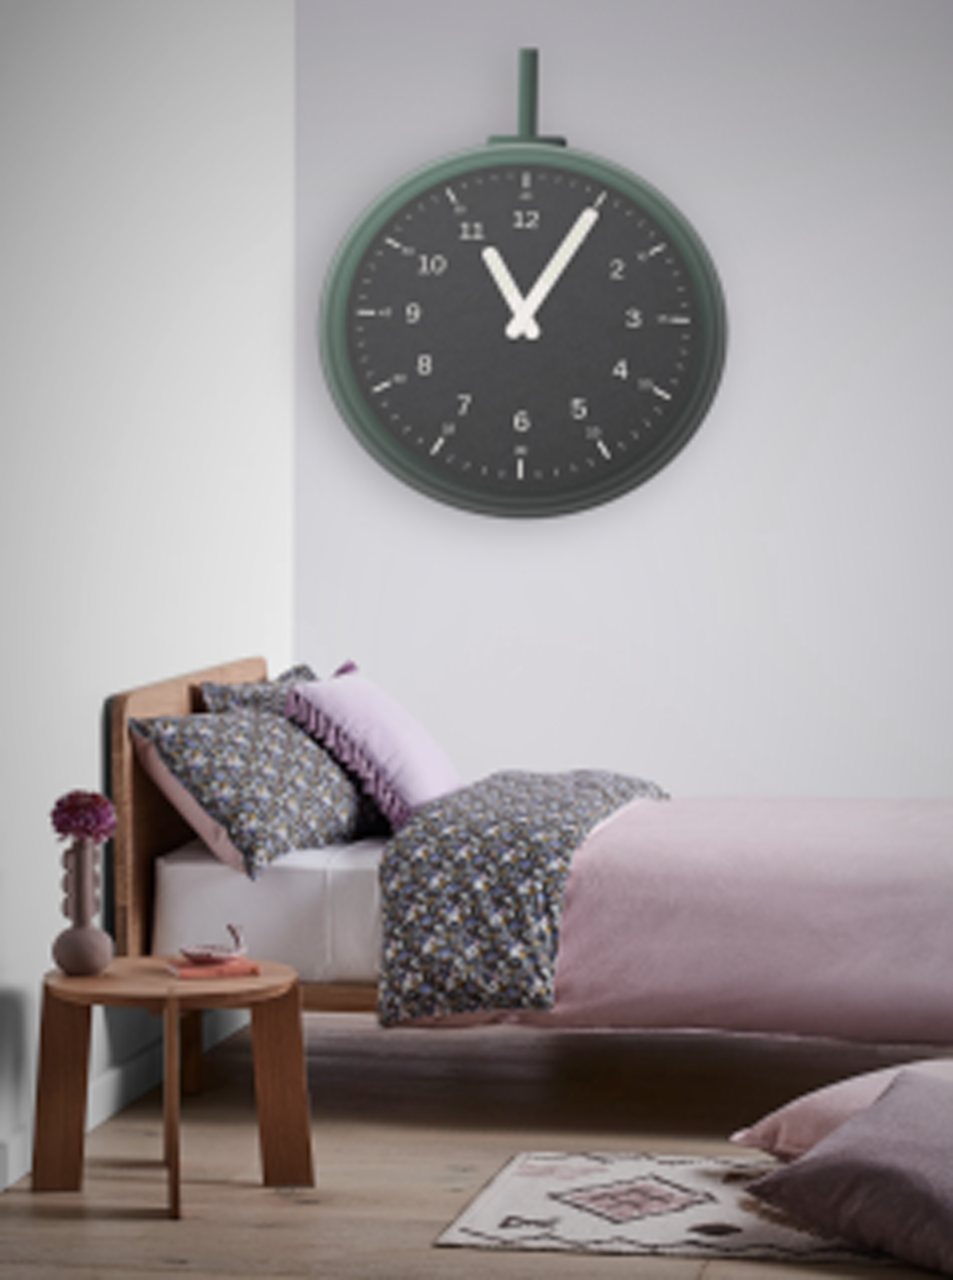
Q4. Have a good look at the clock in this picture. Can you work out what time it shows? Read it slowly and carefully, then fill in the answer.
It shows 11:05
